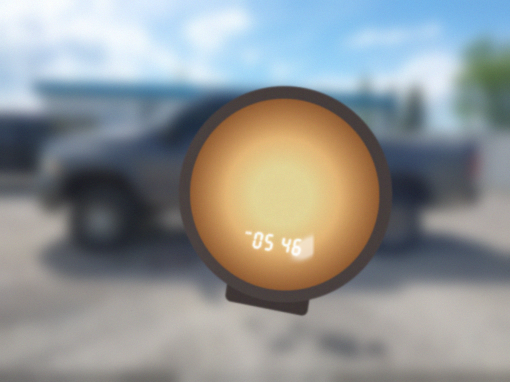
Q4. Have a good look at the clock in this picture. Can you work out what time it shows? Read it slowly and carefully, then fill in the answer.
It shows 5:46
